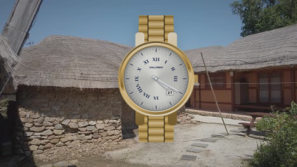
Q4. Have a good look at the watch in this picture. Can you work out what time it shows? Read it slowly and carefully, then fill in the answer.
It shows 4:20
